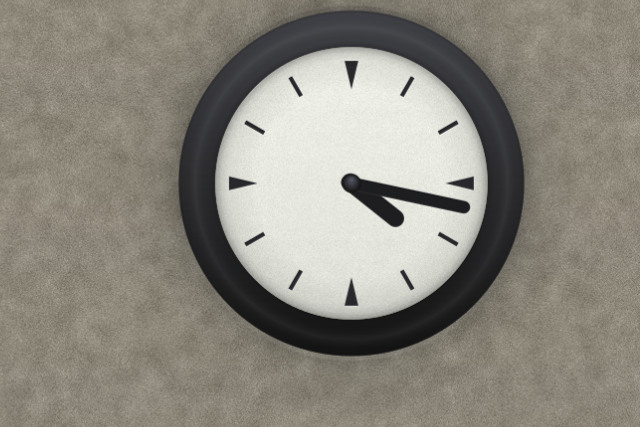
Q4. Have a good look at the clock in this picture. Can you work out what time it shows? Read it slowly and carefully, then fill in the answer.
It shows 4:17
